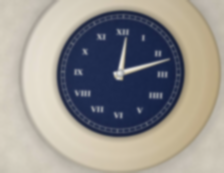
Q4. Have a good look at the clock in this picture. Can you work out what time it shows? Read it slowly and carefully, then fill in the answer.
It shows 12:12
